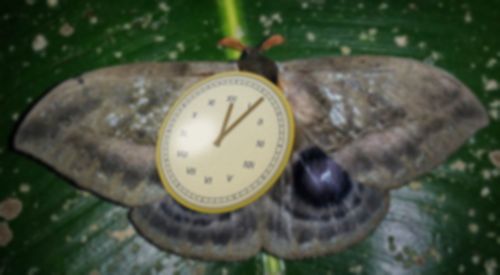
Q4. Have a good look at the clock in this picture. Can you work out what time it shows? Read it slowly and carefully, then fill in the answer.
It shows 12:06
